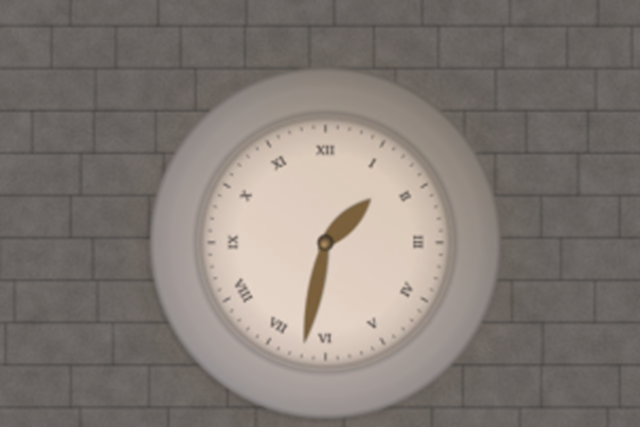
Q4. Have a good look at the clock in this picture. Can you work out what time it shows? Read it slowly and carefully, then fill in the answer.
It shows 1:32
